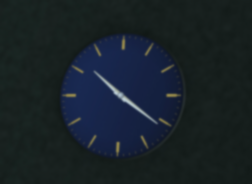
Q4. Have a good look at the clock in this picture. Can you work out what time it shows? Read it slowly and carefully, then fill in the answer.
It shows 10:21
